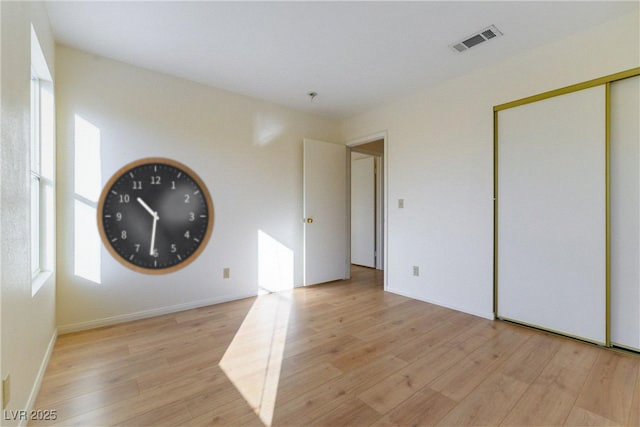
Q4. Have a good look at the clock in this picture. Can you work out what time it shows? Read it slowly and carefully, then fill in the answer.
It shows 10:31
